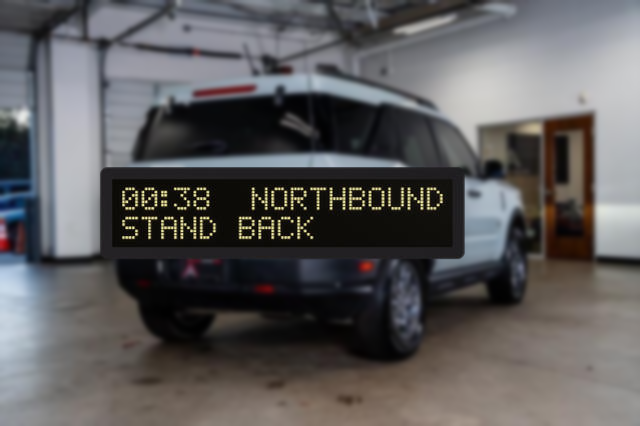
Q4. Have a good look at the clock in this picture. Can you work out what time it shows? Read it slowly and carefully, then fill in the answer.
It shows 0:38
